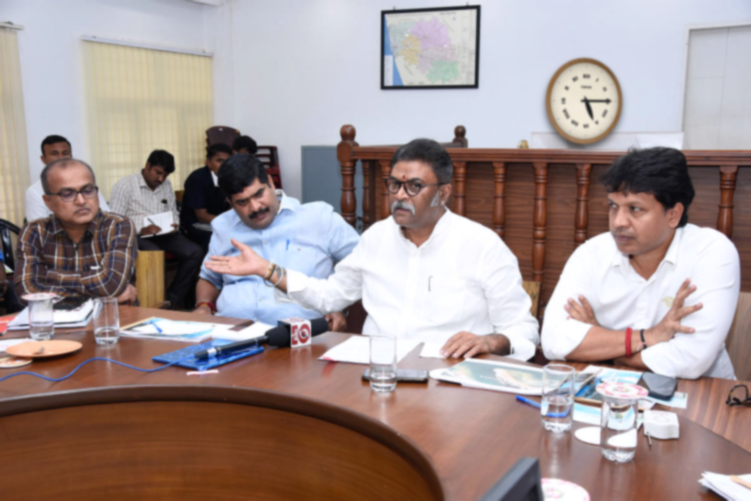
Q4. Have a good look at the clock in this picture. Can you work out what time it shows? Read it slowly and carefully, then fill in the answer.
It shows 5:15
